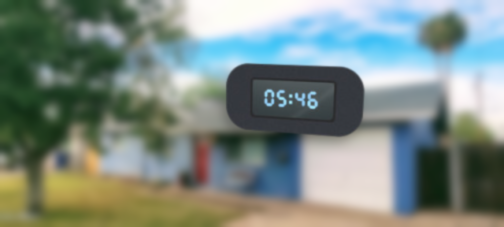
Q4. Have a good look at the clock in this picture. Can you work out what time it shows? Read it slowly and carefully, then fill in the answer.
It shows 5:46
